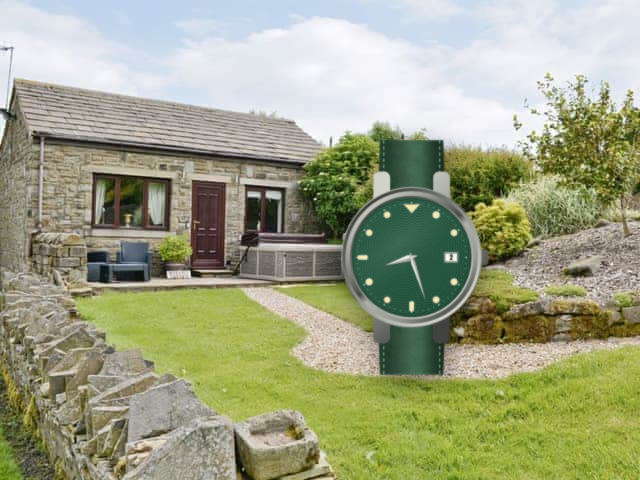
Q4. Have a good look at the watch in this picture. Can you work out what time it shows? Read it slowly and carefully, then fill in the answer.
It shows 8:27
